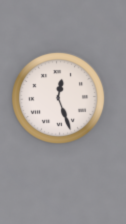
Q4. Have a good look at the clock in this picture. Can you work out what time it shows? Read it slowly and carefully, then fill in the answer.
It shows 12:27
